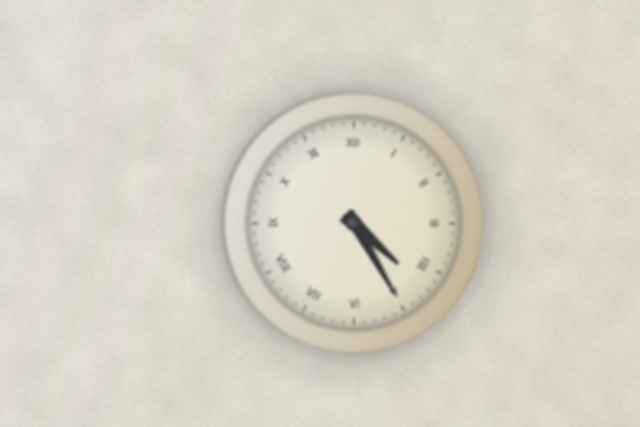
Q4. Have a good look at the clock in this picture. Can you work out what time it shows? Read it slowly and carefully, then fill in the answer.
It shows 4:25
